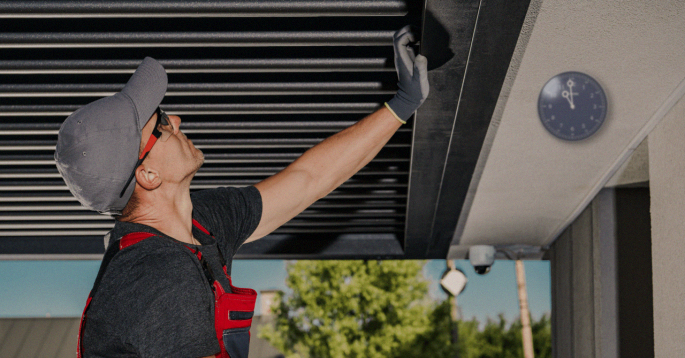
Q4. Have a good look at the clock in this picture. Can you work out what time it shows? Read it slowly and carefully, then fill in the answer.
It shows 10:59
